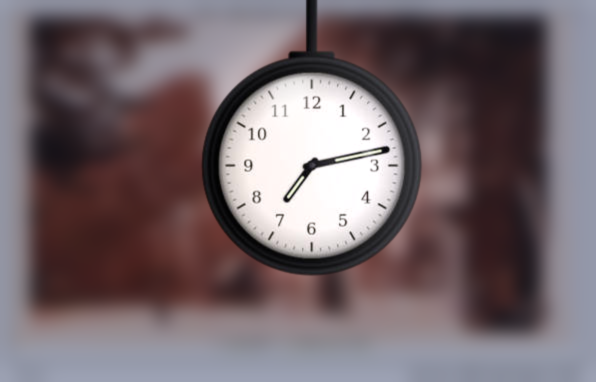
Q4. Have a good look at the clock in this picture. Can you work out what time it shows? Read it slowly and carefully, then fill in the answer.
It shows 7:13
